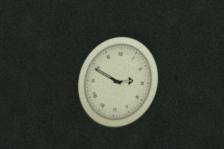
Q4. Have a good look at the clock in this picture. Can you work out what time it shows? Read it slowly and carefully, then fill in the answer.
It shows 2:49
